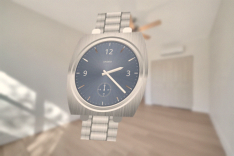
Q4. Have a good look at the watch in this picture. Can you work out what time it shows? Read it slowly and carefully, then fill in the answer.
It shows 2:22
